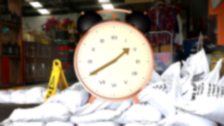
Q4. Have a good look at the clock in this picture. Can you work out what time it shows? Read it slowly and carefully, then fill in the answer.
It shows 1:40
